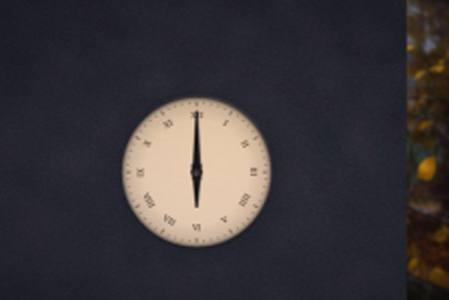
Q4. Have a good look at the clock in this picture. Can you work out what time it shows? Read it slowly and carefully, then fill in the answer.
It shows 6:00
